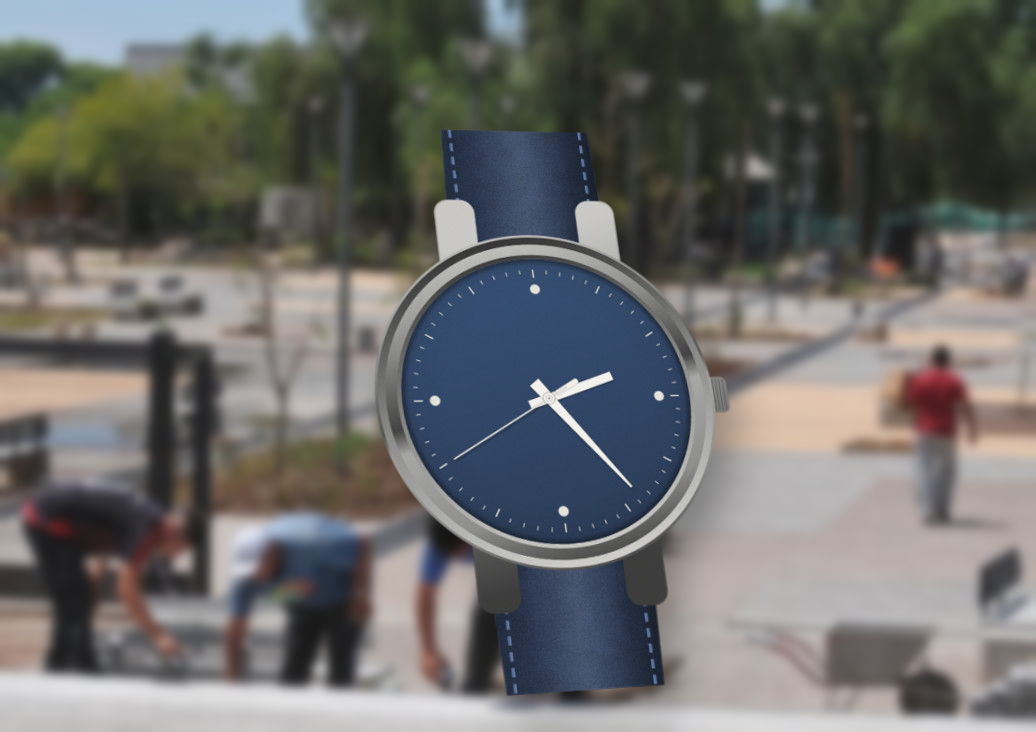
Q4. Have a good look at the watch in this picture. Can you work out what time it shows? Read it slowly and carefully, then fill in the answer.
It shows 2:23:40
